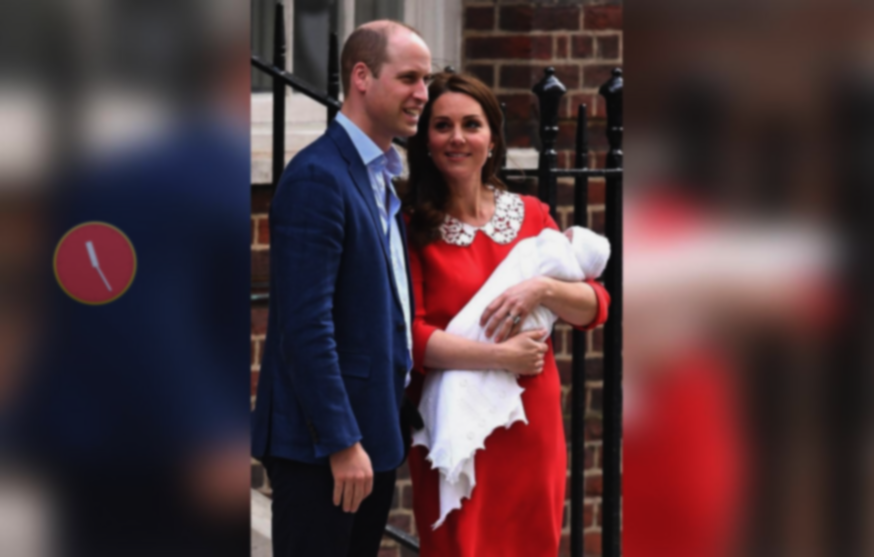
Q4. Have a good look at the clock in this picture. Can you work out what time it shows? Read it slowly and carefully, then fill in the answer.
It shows 11:25
